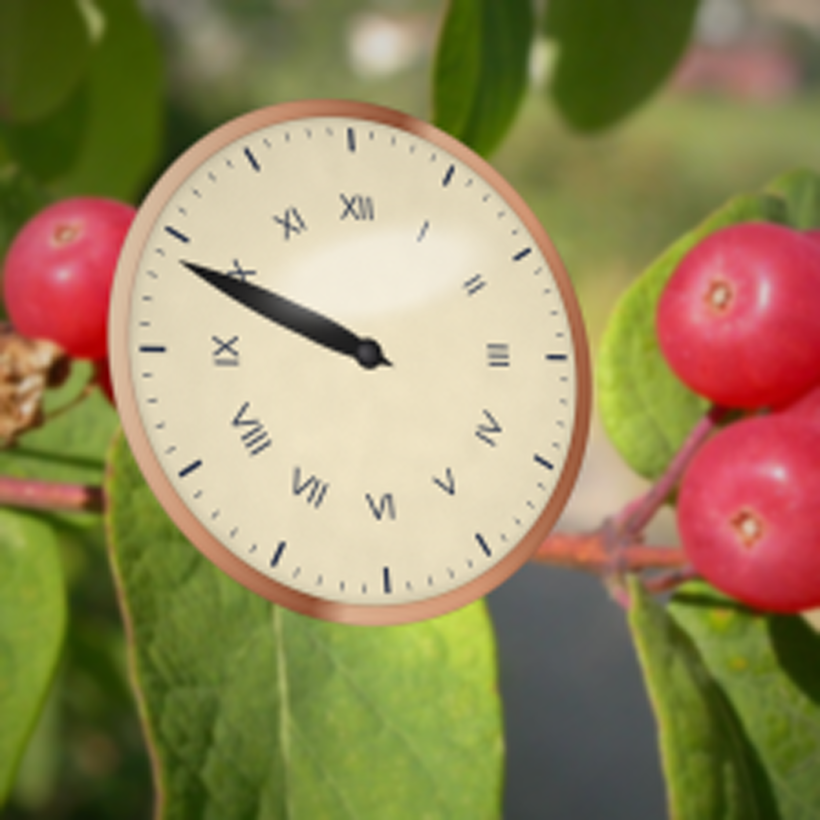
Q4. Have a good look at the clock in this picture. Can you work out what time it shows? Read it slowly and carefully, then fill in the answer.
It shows 9:49
